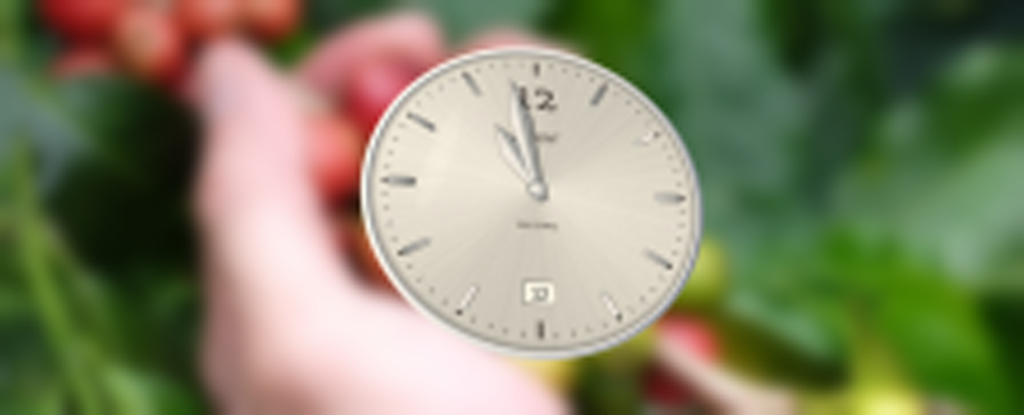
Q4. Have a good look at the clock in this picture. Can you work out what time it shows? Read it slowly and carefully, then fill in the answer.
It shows 10:58
